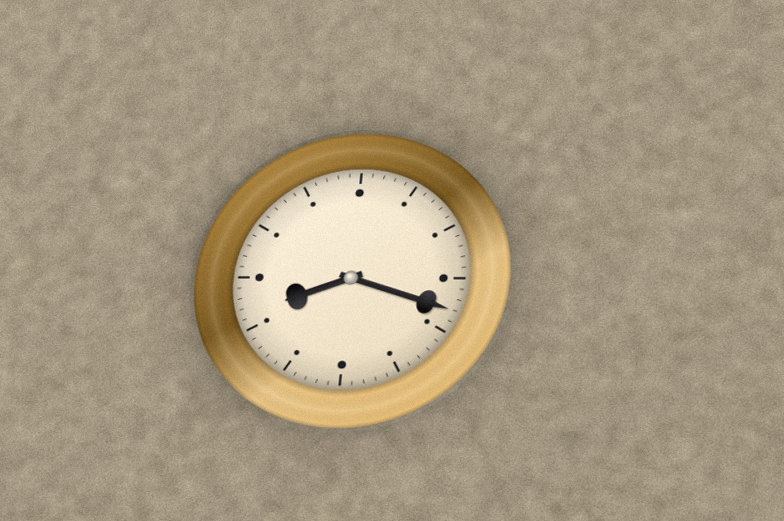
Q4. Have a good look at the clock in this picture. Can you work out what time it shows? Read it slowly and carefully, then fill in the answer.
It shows 8:18
